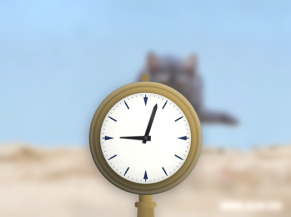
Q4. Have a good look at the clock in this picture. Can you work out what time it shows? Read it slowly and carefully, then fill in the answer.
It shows 9:03
